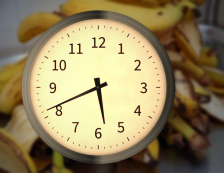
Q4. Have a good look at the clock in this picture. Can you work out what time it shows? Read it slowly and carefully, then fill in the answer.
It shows 5:41
